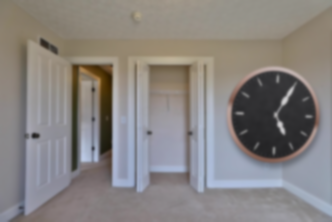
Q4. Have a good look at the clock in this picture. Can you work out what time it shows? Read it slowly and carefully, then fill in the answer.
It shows 5:05
